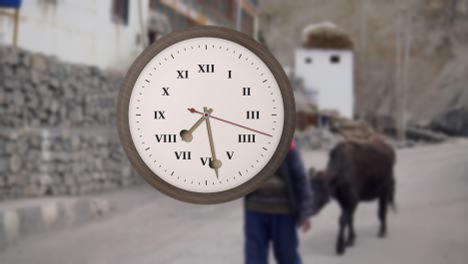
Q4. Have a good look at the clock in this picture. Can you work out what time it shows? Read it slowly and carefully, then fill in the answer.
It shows 7:28:18
